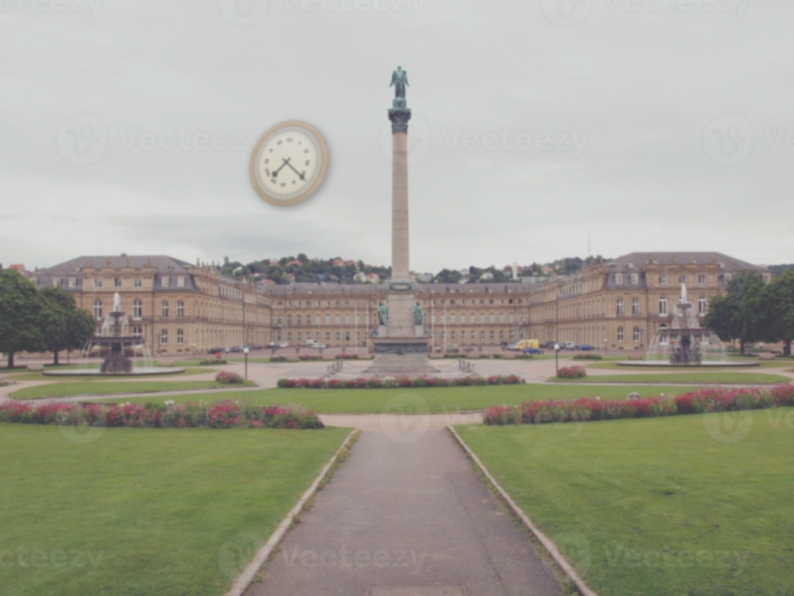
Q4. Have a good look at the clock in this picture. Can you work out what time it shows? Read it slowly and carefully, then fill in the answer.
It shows 7:21
